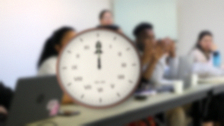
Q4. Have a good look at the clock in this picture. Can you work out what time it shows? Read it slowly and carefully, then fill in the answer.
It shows 12:00
